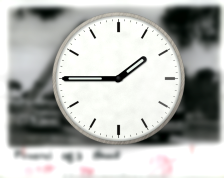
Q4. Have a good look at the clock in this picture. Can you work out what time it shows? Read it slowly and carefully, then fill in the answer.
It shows 1:45
